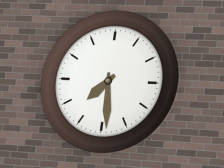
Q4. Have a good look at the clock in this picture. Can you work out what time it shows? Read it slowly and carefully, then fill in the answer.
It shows 7:29
